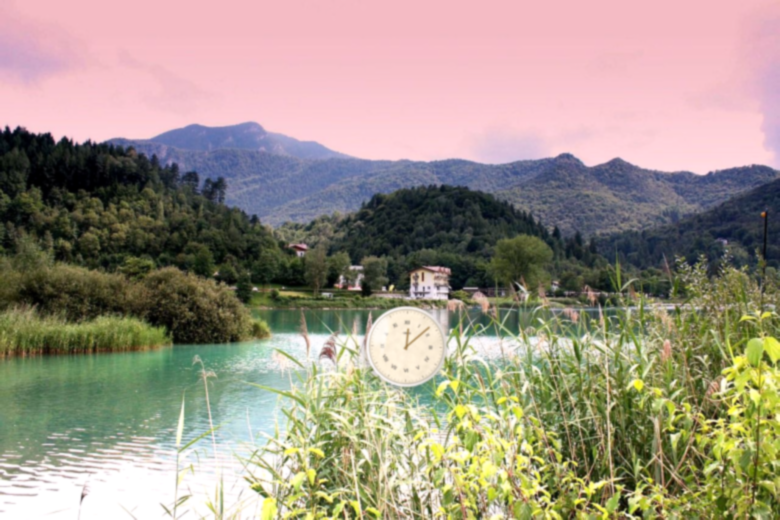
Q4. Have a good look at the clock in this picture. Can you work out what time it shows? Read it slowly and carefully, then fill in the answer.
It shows 12:08
